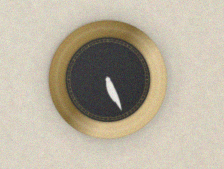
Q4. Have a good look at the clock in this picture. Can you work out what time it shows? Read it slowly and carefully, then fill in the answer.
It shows 5:26
